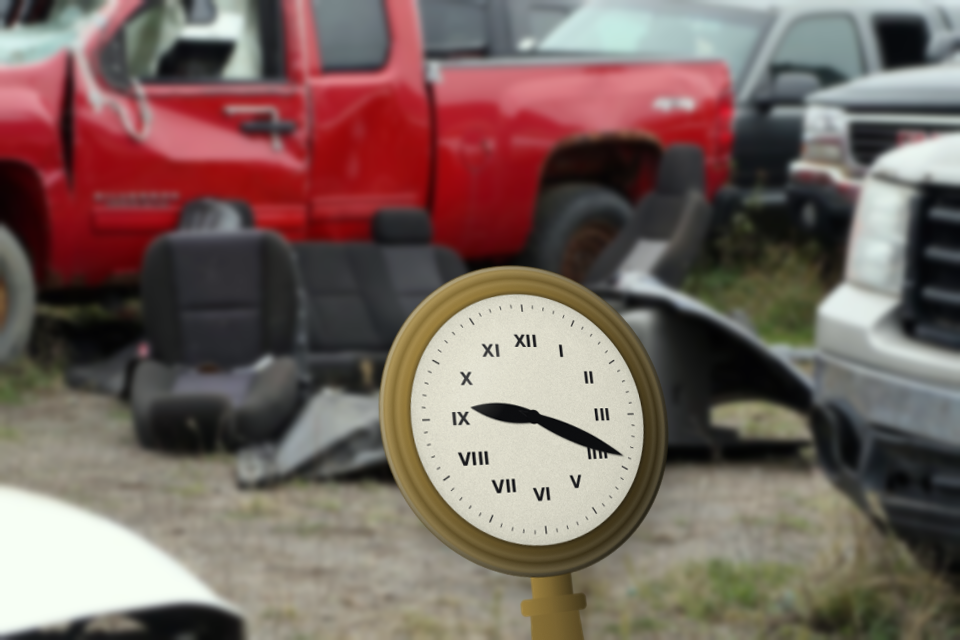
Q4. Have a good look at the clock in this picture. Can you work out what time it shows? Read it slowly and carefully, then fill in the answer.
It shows 9:19
